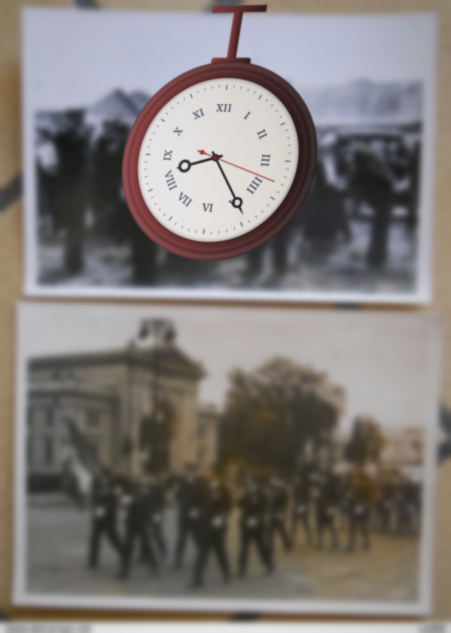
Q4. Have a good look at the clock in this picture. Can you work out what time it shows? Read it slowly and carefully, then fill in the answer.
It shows 8:24:18
